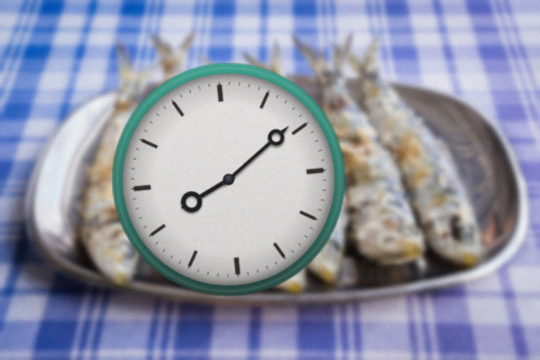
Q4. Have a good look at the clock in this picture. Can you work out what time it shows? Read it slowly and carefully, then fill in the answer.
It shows 8:09
